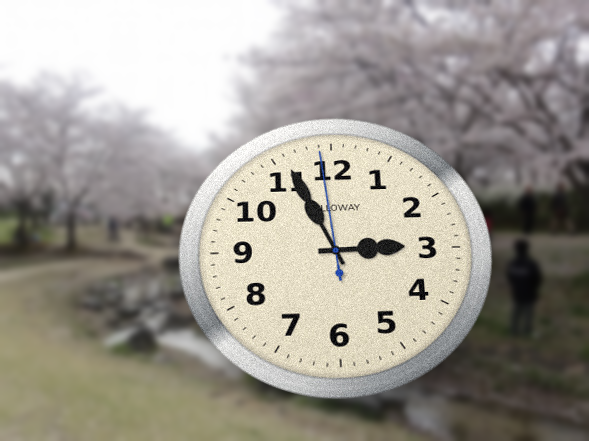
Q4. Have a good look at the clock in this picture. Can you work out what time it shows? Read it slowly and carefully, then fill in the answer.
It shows 2:55:59
